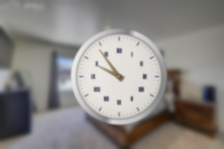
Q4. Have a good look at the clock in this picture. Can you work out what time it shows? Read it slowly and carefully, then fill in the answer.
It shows 9:54
